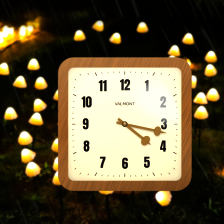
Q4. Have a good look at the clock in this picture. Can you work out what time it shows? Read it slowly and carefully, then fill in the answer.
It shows 4:17
